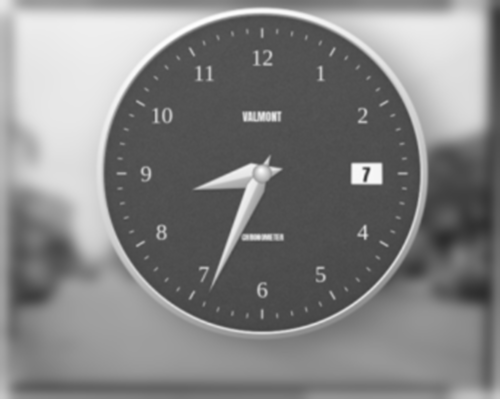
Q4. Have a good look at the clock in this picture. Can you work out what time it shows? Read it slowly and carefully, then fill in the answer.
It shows 8:34
